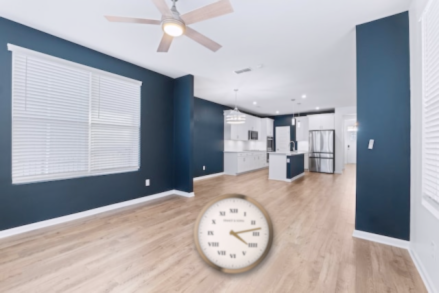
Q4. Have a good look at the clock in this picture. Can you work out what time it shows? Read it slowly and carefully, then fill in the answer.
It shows 4:13
